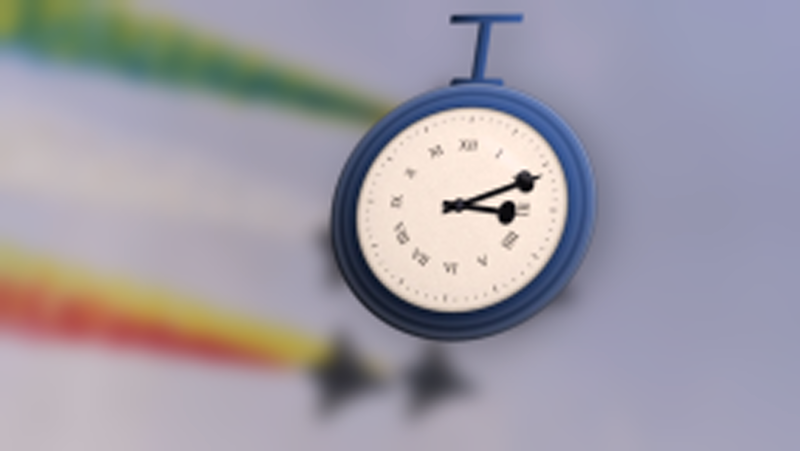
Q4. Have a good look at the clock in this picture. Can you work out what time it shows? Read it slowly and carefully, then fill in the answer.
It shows 3:11
